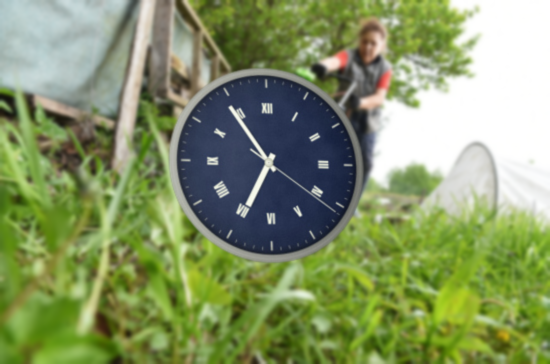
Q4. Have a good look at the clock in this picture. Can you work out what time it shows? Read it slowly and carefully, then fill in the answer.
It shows 6:54:21
